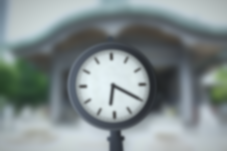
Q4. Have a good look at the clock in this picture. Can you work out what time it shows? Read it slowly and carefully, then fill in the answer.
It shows 6:20
